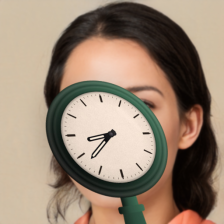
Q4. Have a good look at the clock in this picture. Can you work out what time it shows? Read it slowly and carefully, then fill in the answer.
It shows 8:38
